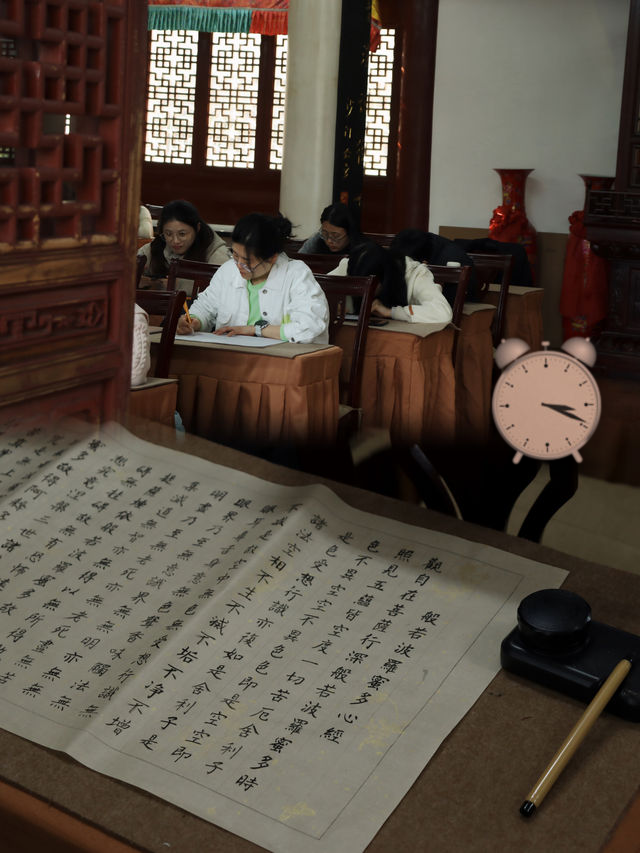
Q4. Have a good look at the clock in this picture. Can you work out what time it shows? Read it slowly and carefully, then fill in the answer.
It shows 3:19
